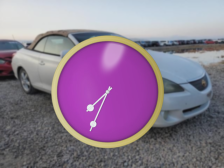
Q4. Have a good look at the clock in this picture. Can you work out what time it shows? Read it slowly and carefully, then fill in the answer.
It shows 7:34
